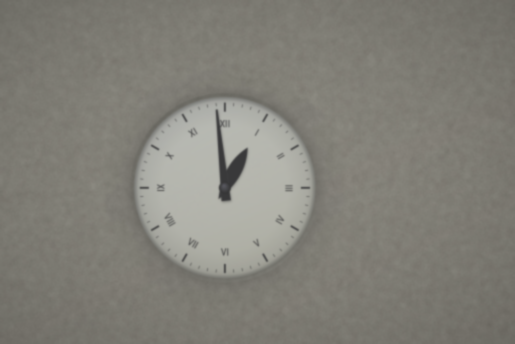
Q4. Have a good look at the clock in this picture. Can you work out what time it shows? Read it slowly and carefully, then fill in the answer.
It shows 12:59
